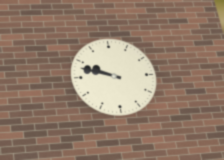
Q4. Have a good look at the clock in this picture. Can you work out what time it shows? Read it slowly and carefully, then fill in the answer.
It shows 9:48
